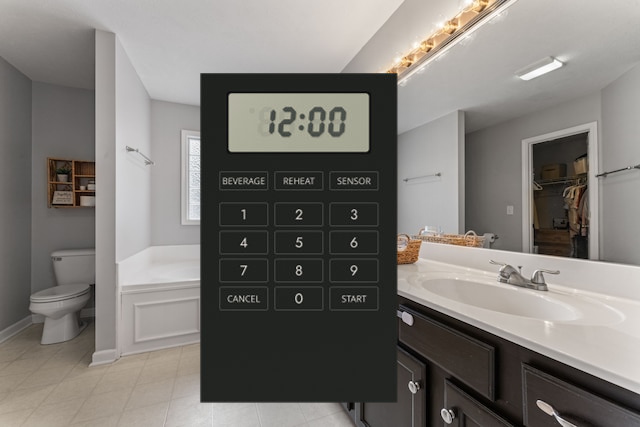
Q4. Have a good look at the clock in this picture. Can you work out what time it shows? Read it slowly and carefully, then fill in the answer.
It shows 12:00
